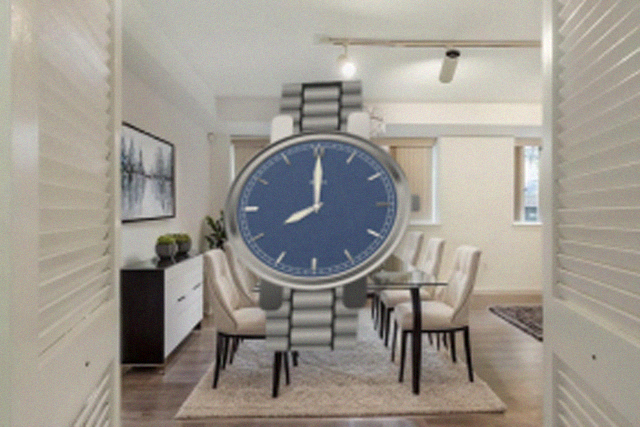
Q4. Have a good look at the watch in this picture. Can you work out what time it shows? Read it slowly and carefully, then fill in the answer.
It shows 8:00
